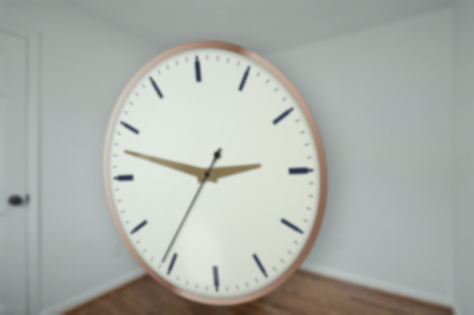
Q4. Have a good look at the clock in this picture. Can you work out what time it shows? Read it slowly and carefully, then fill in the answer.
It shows 2:47:36
